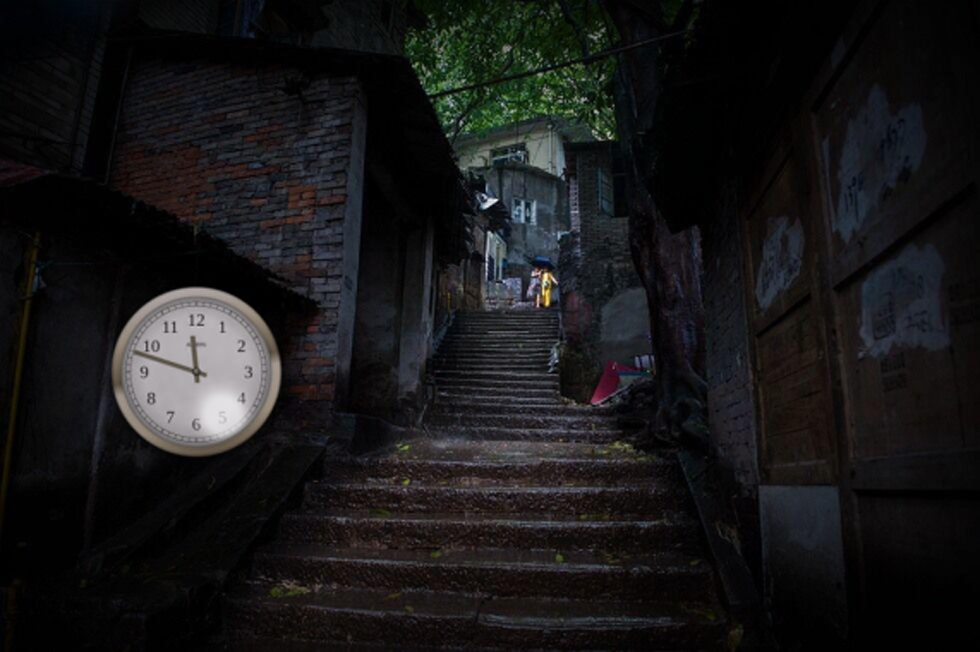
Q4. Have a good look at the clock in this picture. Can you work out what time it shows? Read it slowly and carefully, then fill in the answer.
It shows 11:48
